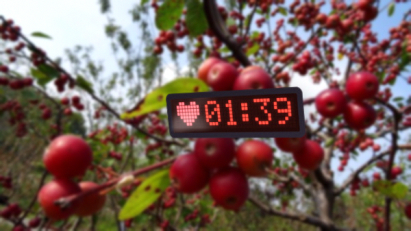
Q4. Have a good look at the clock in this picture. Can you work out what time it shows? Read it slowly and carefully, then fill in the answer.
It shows 1:39
